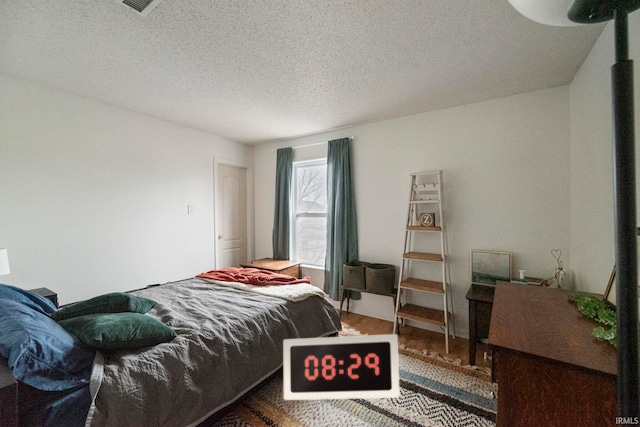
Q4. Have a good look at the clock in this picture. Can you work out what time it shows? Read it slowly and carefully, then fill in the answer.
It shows 8:29
